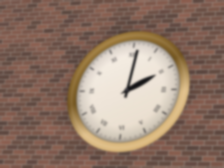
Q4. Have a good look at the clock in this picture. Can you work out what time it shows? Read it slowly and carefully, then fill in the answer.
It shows 2:01
